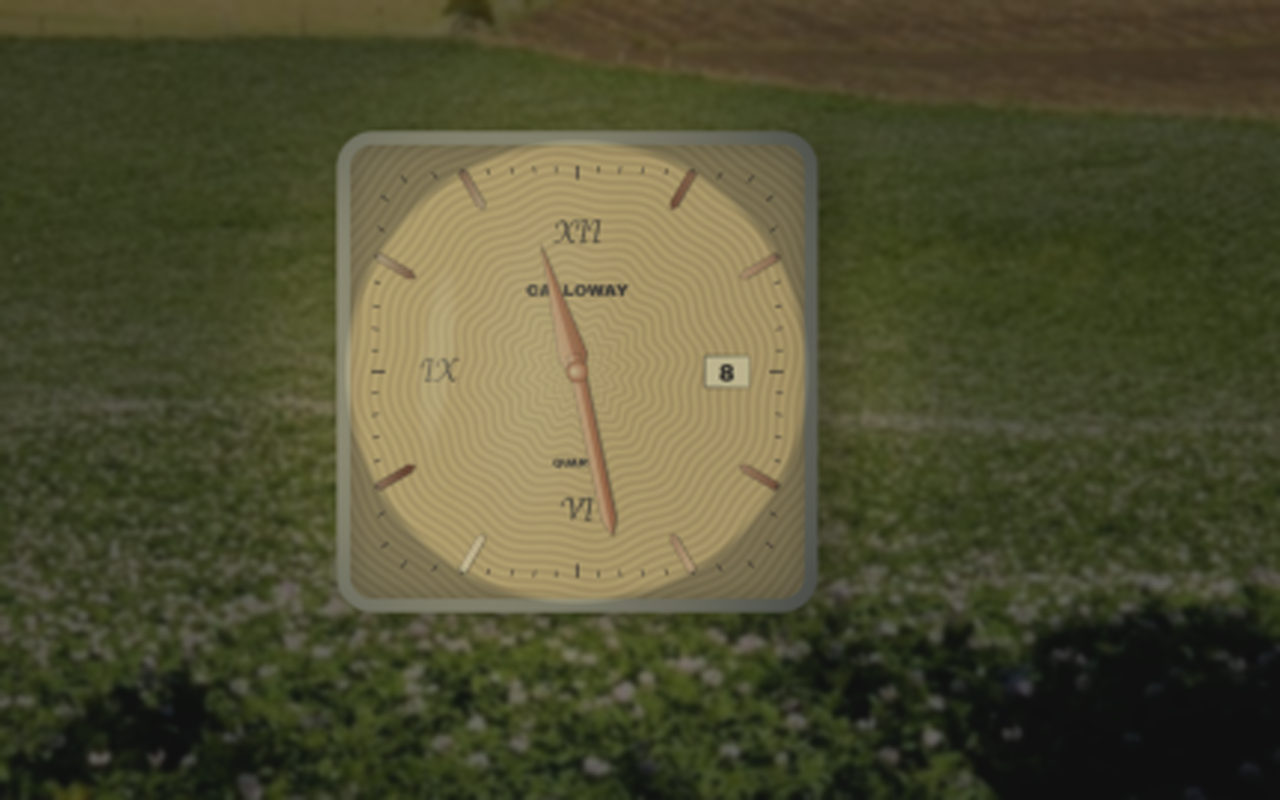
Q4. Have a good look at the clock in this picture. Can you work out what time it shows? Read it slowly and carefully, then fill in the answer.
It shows 11:28
